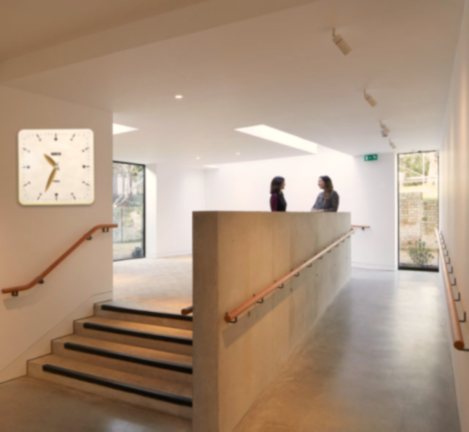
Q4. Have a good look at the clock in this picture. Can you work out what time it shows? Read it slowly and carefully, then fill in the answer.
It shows 10:34
